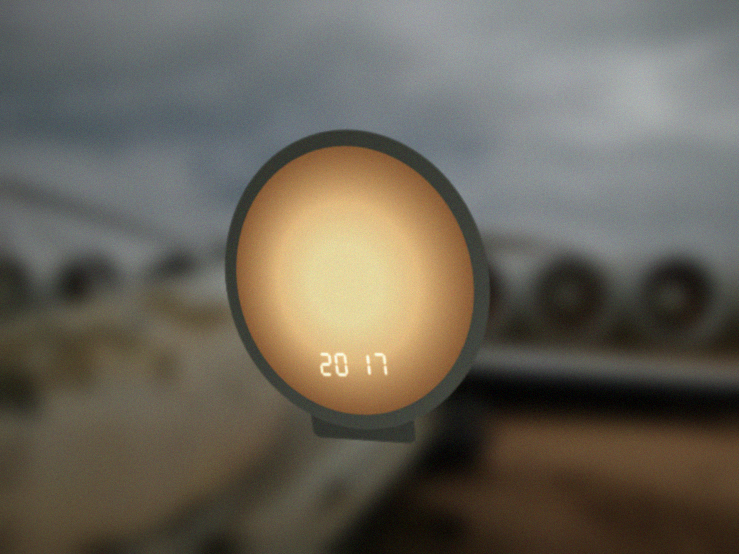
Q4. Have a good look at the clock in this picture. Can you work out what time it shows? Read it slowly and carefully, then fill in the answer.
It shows 20:17
